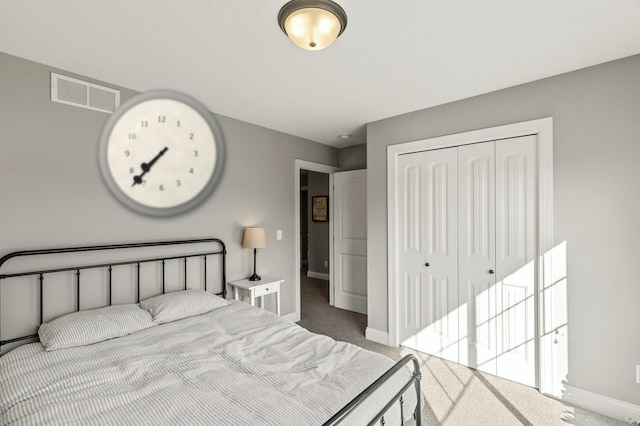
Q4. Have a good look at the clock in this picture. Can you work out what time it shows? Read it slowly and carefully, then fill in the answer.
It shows 7:37
